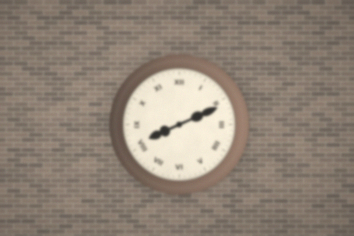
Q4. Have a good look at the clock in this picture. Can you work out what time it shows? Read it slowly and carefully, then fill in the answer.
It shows 8:11
